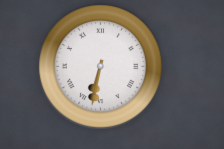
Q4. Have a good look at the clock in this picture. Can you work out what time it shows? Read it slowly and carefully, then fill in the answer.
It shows 6:32
